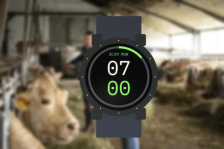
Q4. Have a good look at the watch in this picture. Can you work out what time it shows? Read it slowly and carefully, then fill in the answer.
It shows 7:00
